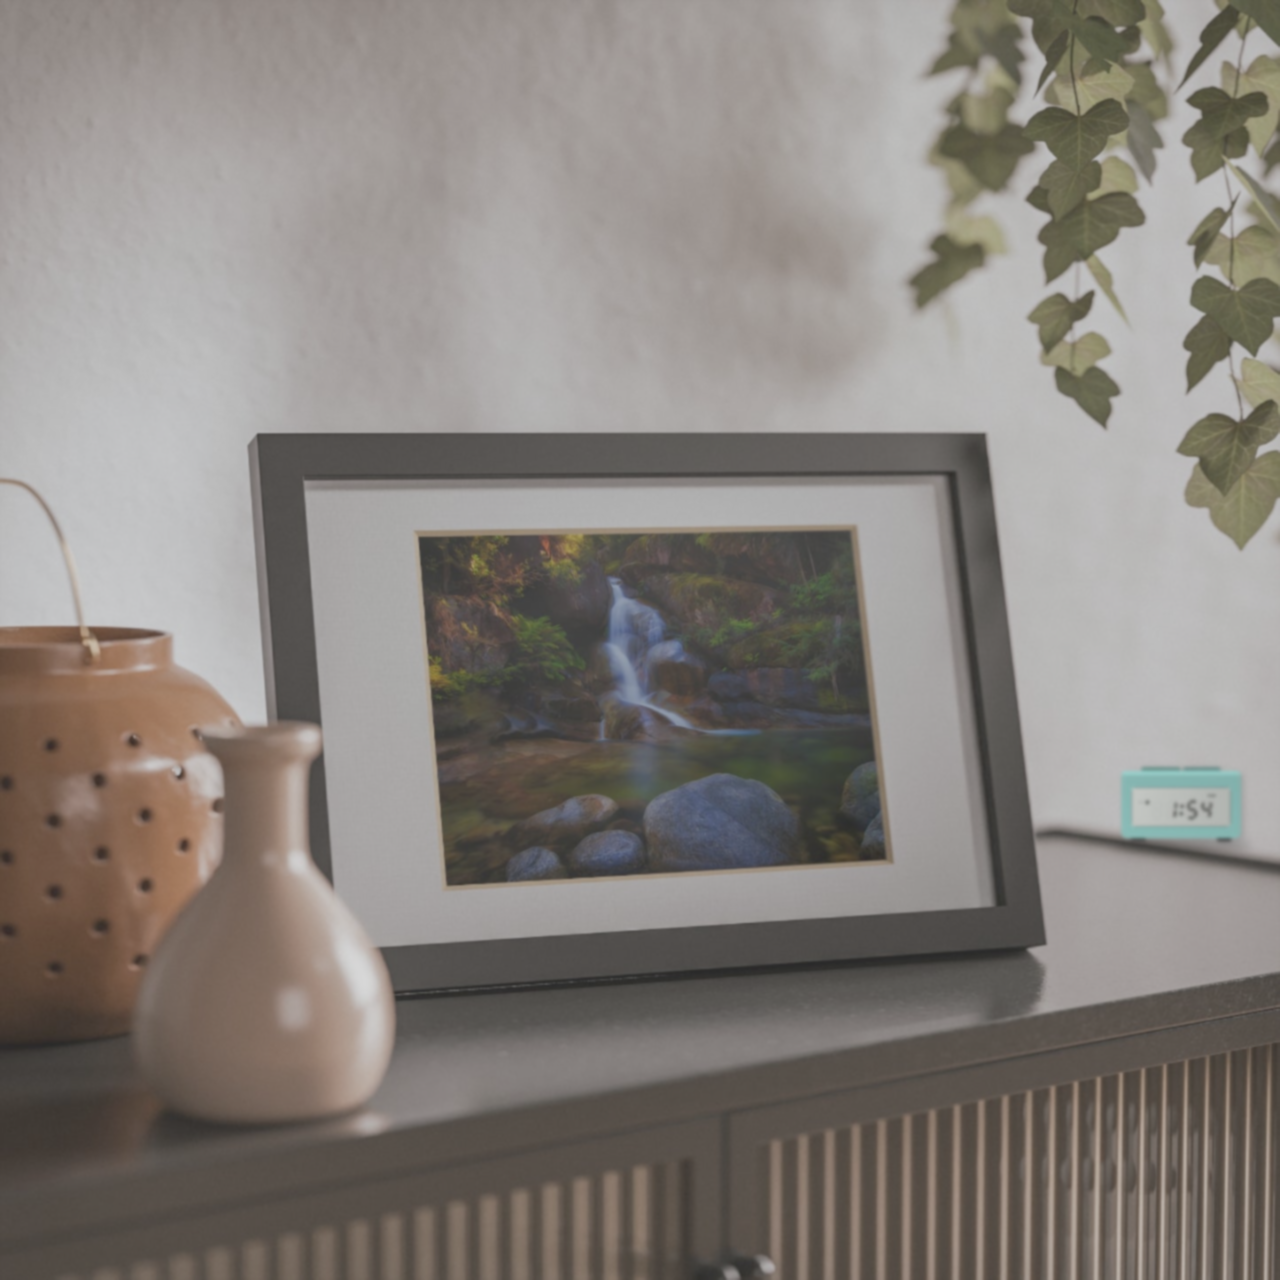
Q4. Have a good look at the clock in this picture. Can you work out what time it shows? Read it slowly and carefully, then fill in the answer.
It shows 1:54
